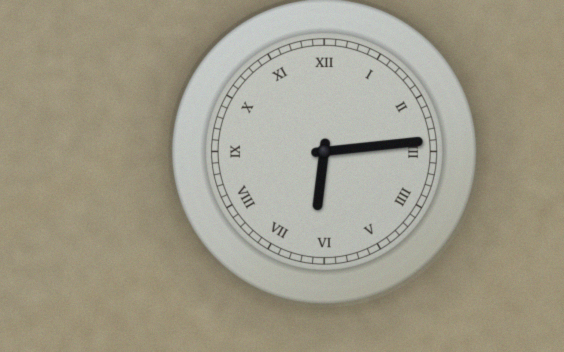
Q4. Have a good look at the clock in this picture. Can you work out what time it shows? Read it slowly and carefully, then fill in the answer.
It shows 6:14
